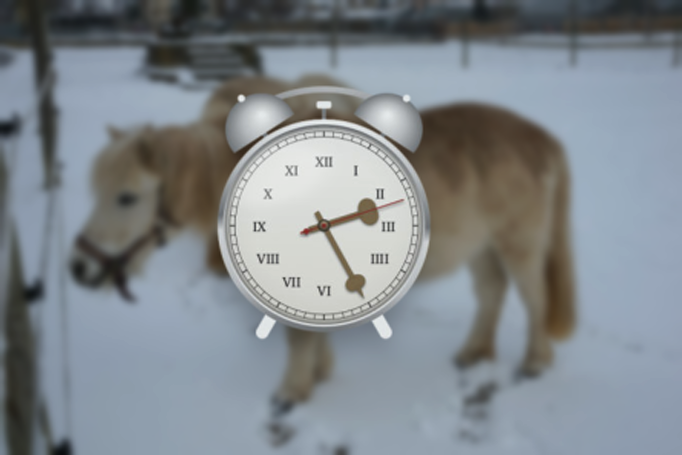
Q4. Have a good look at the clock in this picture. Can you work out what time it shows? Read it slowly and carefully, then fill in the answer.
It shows 2:25:12
